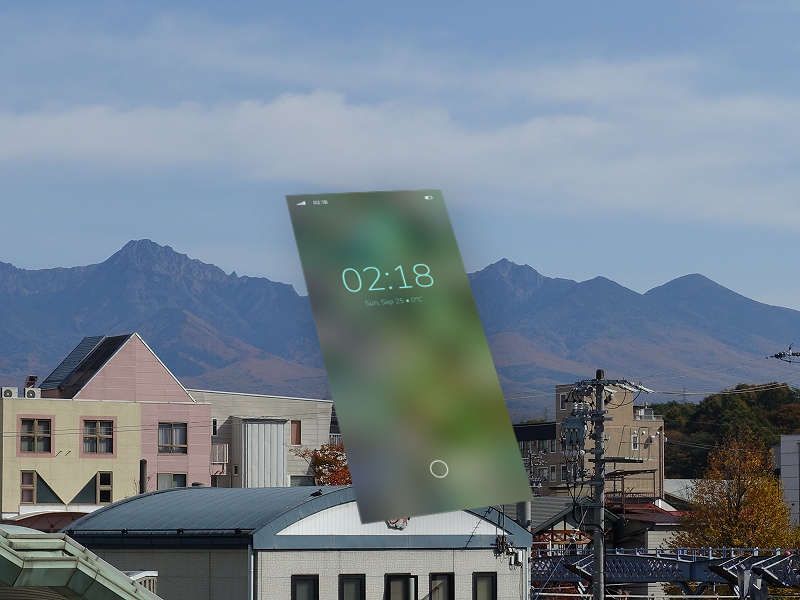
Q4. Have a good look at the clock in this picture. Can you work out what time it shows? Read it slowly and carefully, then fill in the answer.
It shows 2:18
